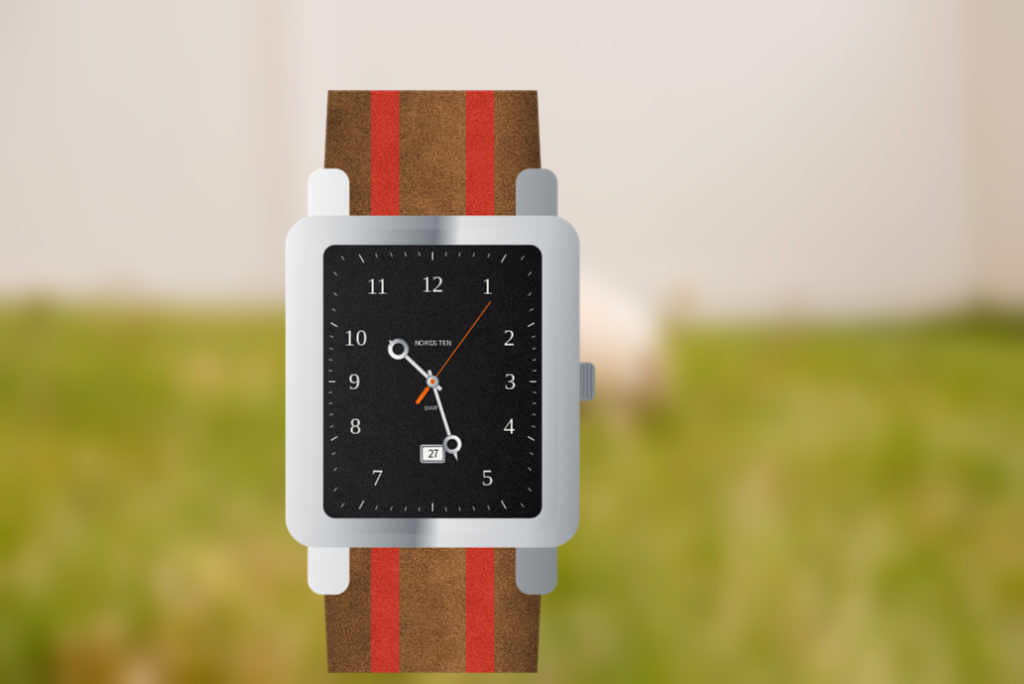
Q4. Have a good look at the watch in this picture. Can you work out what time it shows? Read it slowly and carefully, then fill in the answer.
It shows 10:27:06
